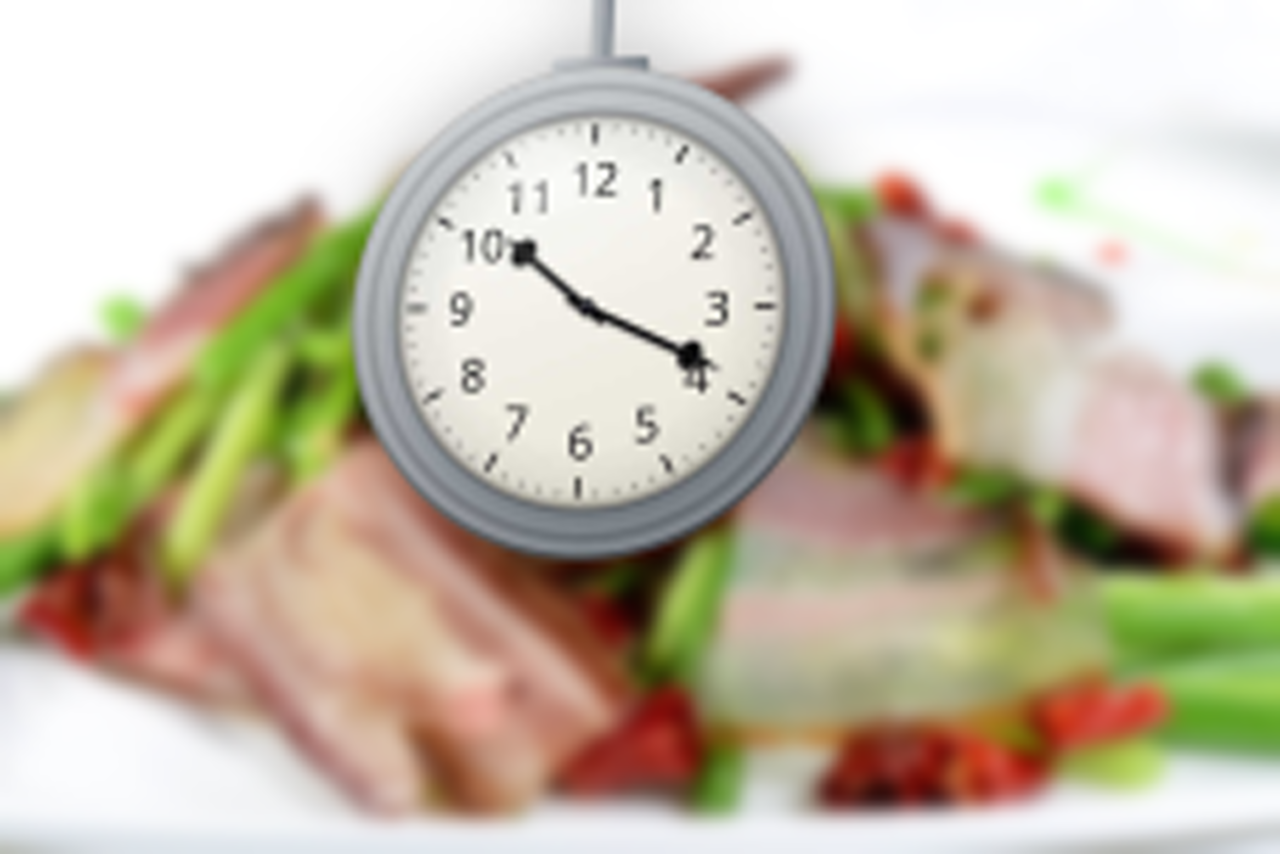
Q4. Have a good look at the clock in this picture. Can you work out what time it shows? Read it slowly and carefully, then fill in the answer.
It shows 10:19
